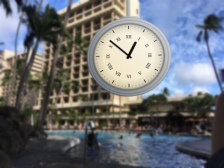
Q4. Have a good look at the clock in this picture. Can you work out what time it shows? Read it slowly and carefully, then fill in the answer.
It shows 12:52
